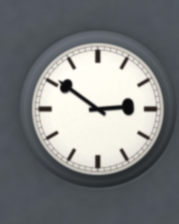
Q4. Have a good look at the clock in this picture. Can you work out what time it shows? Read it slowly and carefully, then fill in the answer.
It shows 2:51
